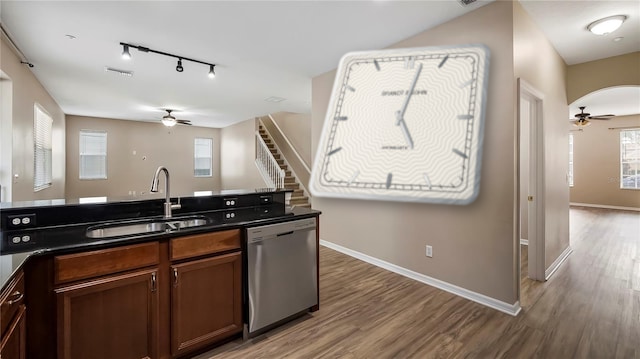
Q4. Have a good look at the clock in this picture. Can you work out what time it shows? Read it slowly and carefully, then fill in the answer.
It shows 5:02
